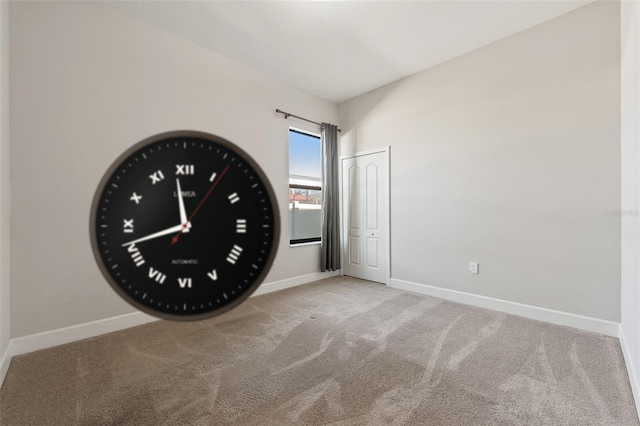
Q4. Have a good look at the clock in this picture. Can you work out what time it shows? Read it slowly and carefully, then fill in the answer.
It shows 11:42:06
